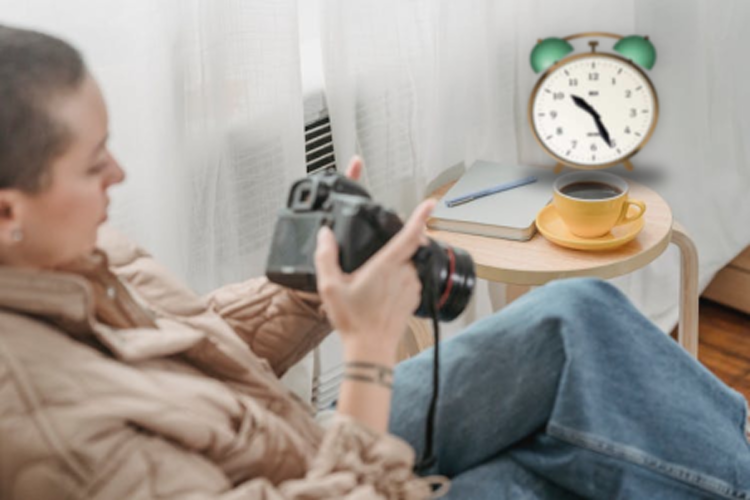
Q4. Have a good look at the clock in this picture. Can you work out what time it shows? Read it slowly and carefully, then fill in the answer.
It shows 10:26
